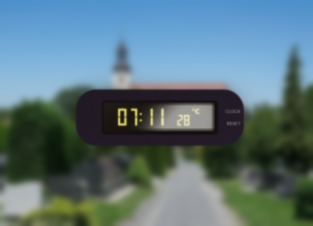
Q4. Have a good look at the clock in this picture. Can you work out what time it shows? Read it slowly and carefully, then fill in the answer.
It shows 7:11
